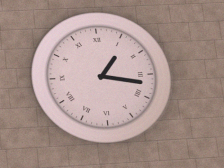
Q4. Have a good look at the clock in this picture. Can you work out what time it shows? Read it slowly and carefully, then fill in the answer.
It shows 1:17
